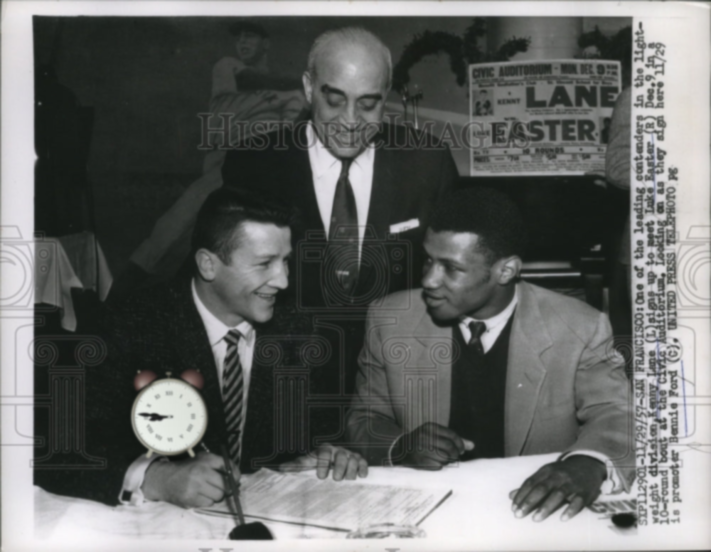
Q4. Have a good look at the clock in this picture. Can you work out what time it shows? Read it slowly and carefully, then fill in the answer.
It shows 8:46
